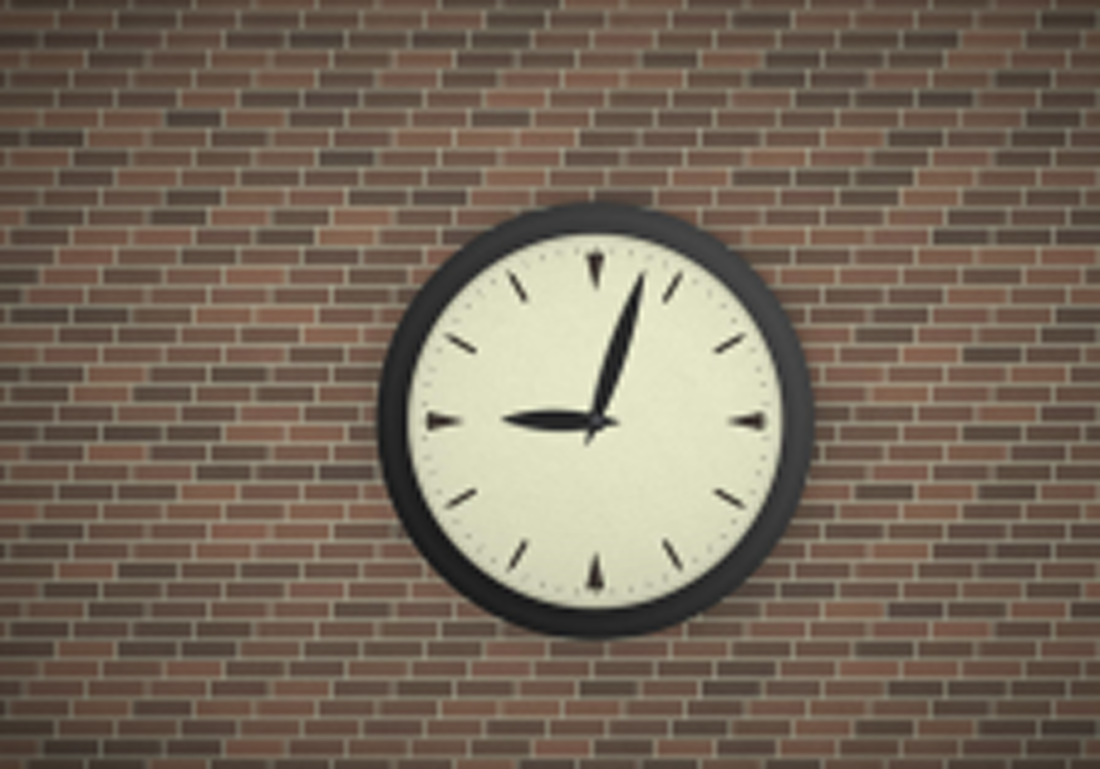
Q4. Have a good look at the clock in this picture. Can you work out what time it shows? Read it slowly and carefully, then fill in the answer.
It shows 9:03
